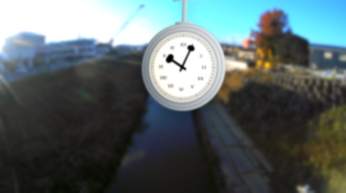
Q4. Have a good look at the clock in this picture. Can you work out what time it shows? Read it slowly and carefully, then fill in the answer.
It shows 10:04
